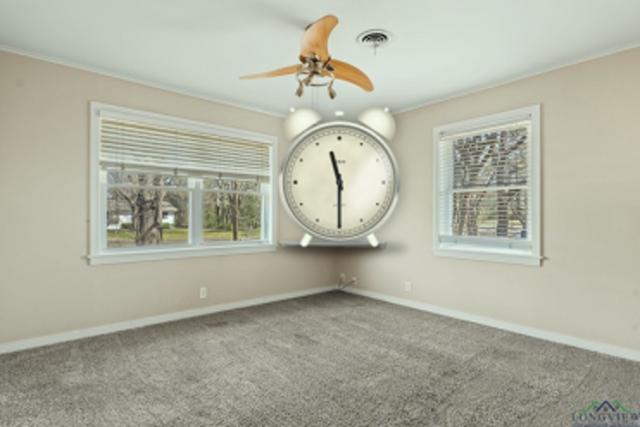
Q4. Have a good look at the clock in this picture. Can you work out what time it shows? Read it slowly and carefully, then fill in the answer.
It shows 11:30
